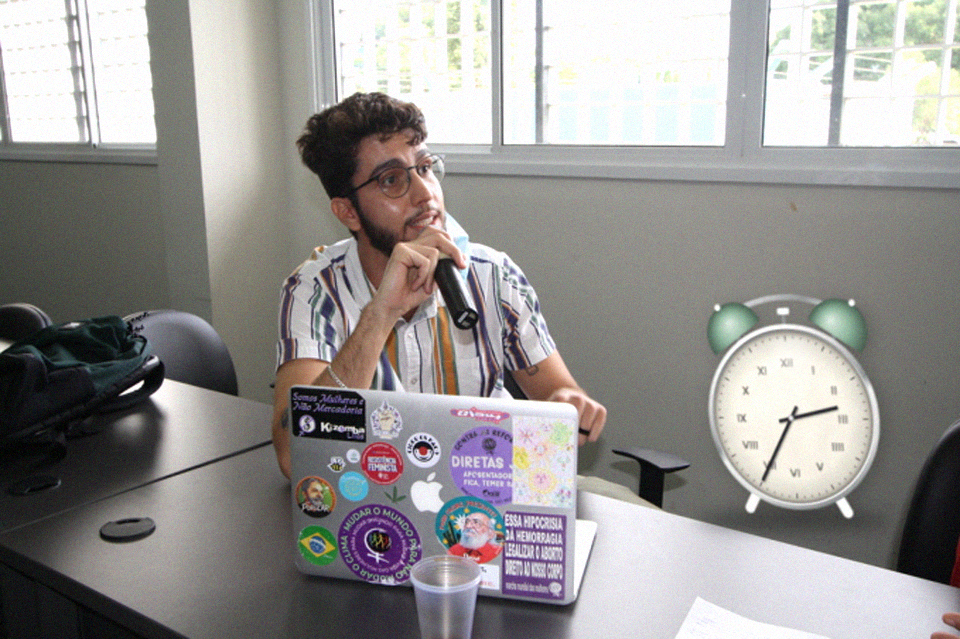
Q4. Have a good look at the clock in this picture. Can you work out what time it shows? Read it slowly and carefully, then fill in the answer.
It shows 2:35
